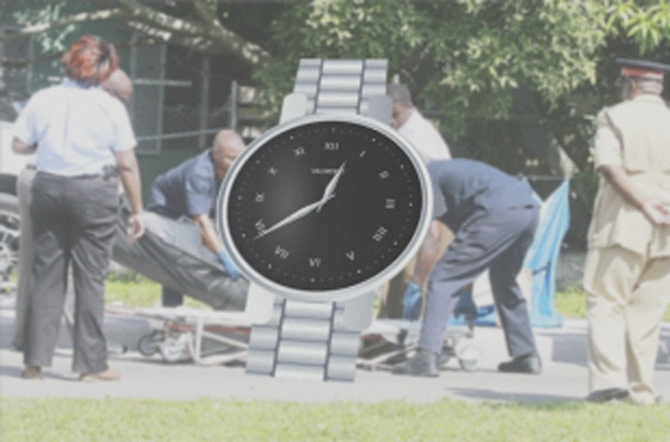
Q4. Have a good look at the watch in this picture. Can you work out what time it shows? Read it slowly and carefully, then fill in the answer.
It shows 12:39
